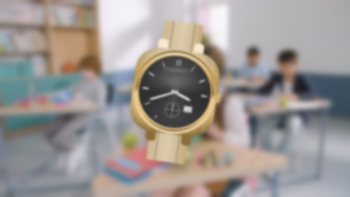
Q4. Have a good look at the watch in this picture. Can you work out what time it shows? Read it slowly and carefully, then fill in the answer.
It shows 3:41
